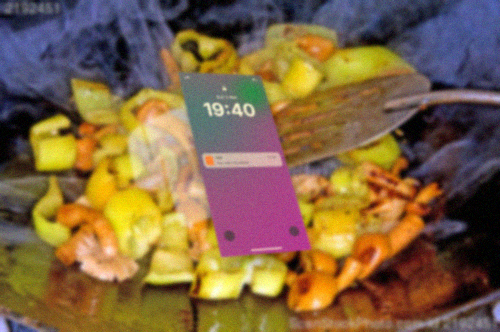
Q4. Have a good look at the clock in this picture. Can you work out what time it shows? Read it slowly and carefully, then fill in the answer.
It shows 19:40
